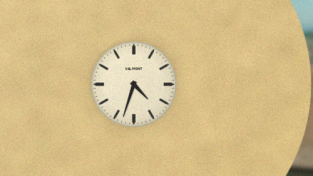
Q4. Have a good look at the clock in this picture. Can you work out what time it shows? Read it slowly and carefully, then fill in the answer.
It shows 4:33
